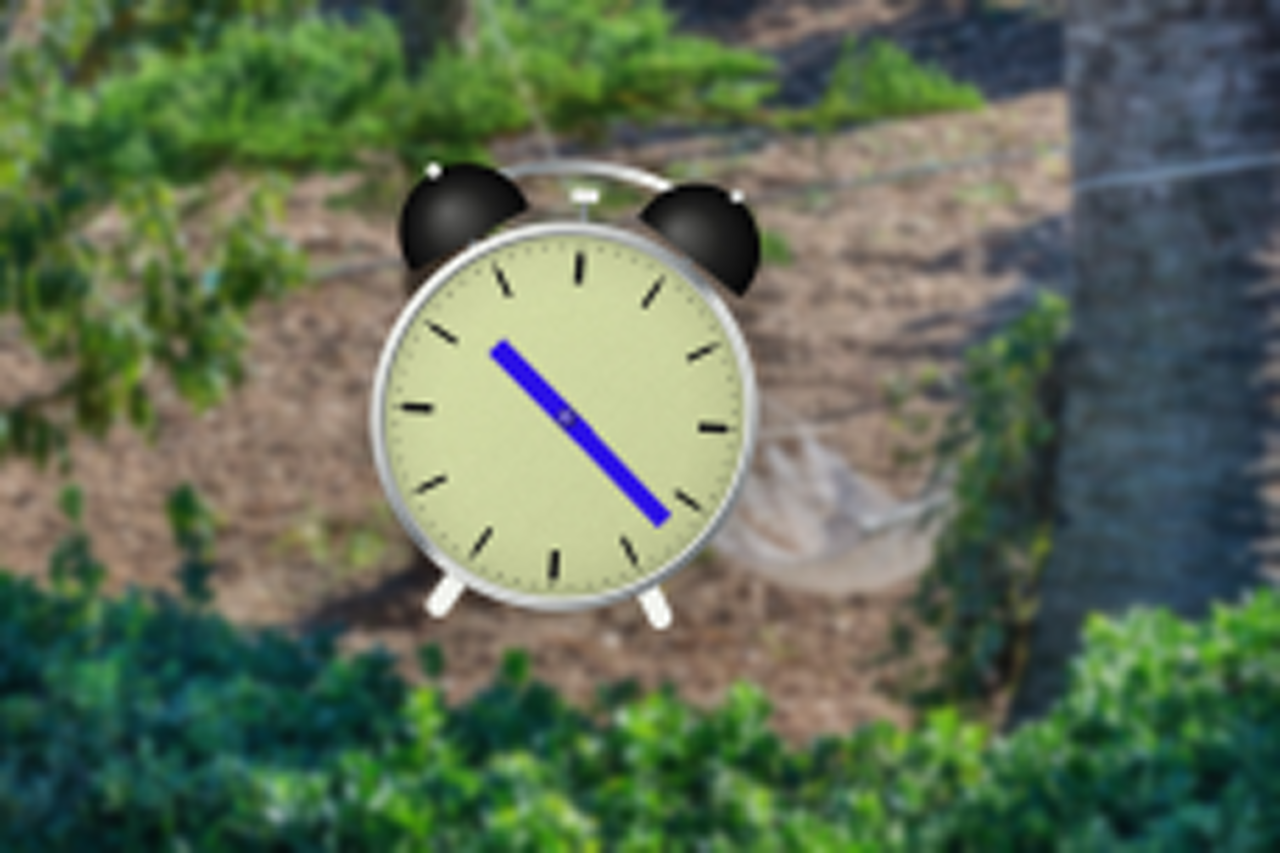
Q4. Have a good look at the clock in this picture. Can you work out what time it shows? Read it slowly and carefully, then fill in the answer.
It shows 10:22
